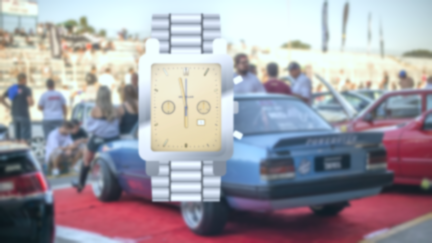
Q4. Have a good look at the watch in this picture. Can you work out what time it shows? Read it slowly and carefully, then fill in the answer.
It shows 5:58
